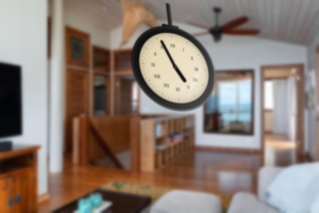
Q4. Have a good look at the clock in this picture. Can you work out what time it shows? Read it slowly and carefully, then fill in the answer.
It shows 4:56
